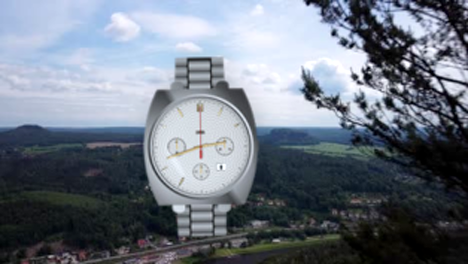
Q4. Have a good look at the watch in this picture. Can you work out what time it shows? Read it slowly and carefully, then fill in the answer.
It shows 2:42
